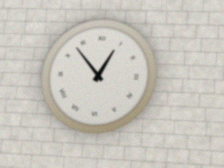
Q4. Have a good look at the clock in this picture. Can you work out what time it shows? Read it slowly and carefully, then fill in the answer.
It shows 12:53
